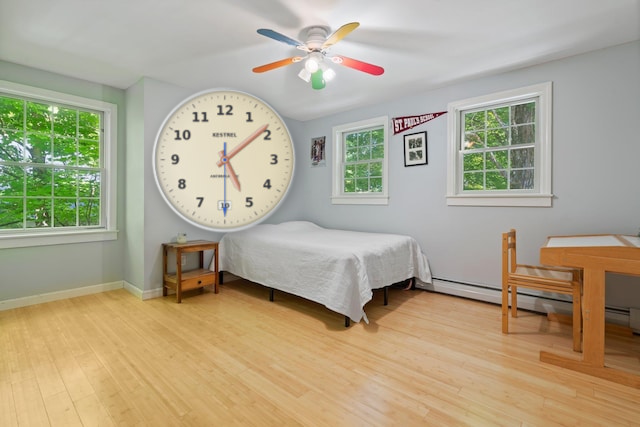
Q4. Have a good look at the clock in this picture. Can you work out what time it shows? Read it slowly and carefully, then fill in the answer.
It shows 5:08:30
